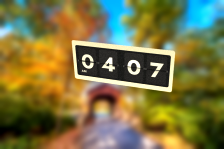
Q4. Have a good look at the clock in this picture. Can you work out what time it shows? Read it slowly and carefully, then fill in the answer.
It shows 4:07
